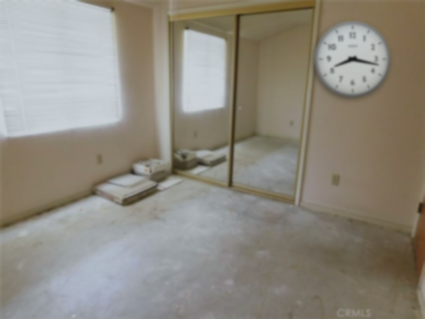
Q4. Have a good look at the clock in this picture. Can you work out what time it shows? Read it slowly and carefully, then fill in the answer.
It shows 8:17
